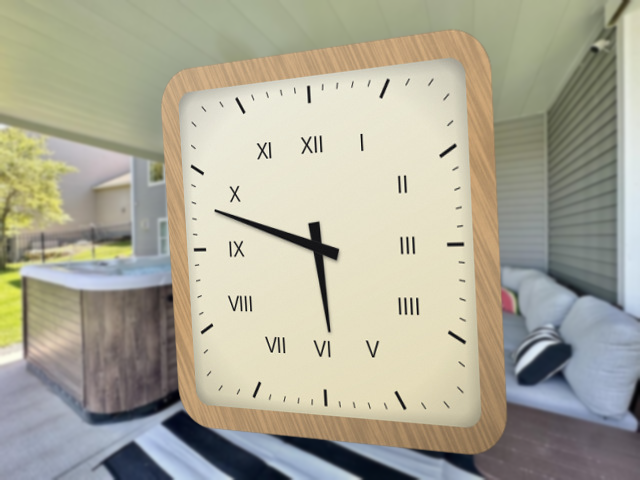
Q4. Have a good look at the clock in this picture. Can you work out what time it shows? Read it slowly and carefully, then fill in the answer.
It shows 5:48
